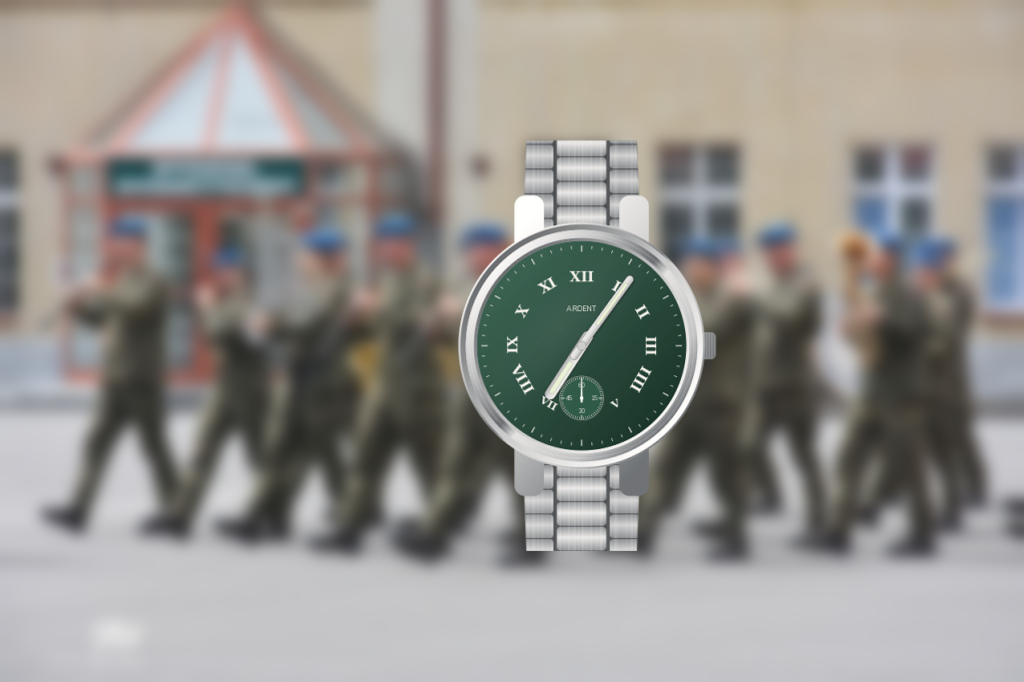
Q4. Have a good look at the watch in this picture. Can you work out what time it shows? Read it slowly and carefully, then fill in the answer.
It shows 7:06
